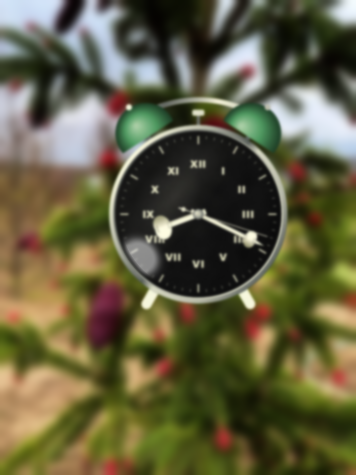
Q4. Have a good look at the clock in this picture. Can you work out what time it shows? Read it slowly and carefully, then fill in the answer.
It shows 8:19:18
